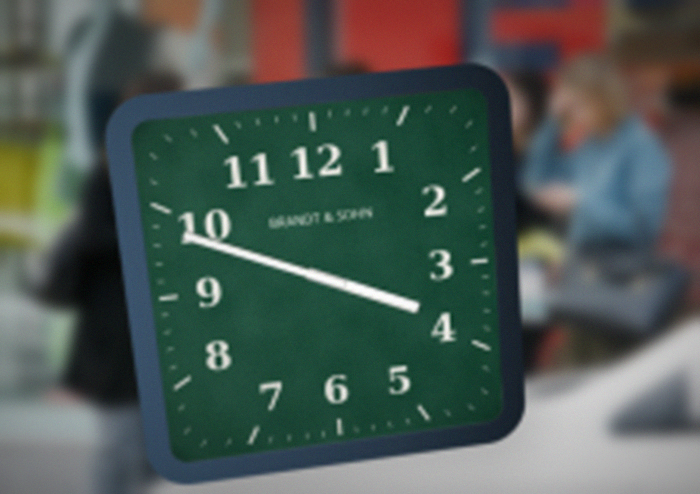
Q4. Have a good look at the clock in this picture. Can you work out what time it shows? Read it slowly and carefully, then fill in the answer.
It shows 3:49
